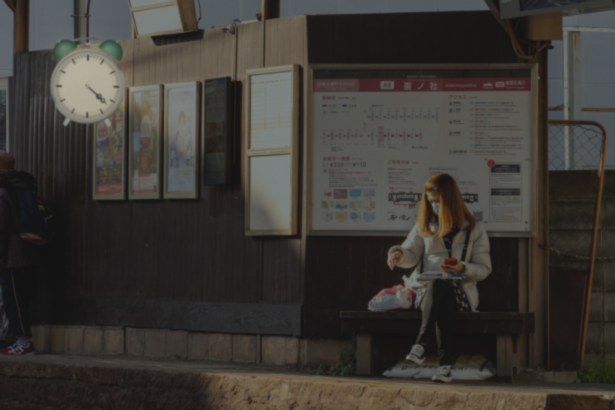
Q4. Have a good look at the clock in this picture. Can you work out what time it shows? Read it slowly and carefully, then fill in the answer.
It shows 4:22
